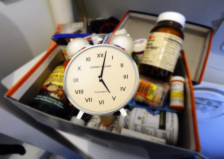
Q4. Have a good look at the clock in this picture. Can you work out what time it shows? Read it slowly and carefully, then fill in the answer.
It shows 5:02
